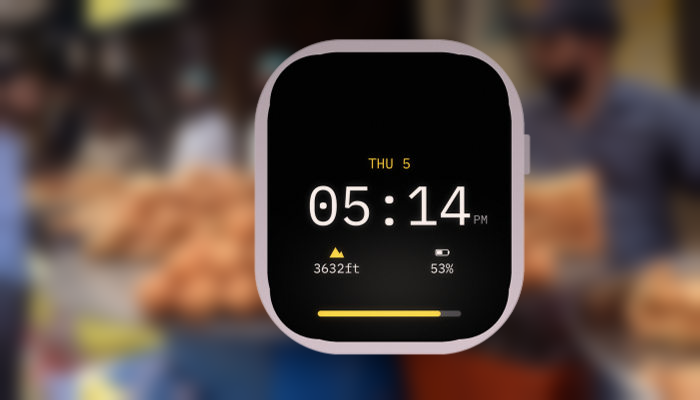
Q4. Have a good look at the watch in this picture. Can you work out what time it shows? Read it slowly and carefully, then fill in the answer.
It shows 5:14
